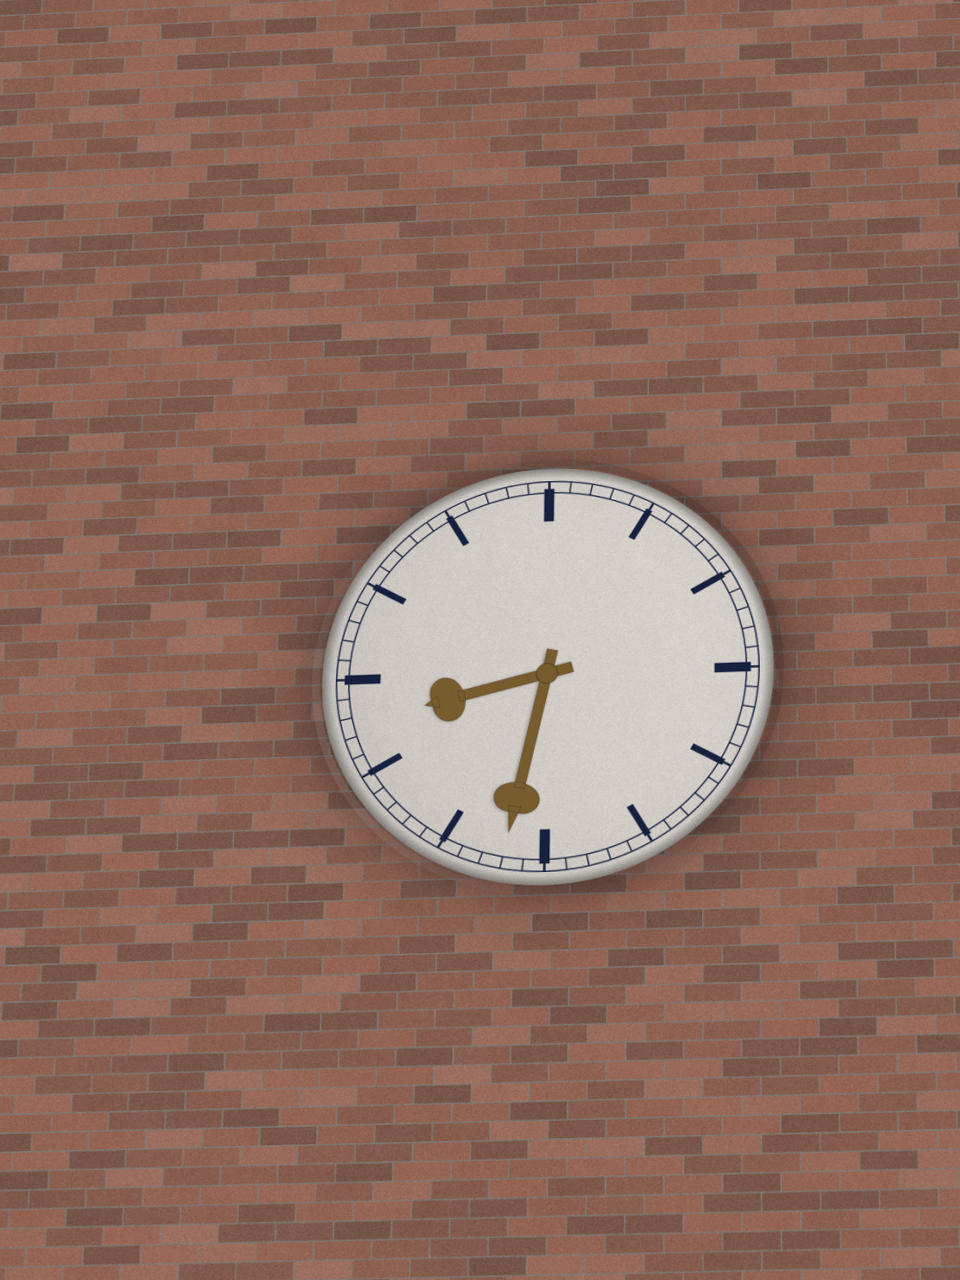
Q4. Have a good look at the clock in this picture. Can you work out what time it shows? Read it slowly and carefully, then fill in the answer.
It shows 8:32
